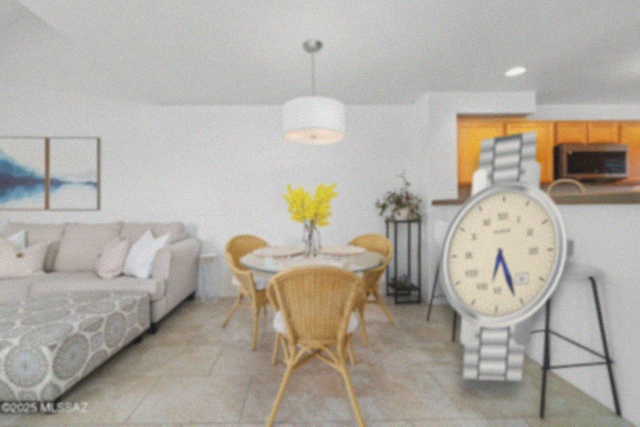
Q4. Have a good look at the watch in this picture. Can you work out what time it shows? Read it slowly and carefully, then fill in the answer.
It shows 6:26
